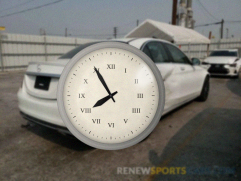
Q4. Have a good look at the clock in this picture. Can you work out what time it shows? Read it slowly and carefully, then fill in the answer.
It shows 7:55
